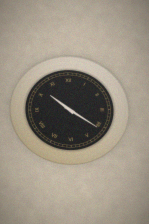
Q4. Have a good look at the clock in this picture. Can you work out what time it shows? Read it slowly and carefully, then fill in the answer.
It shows 10:21
